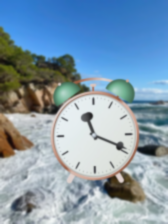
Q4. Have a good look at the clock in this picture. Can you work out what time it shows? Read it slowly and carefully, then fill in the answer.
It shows 11:19
